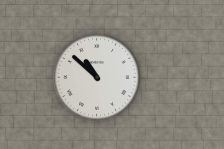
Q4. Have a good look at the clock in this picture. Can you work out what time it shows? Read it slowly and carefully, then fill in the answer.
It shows 10:52
